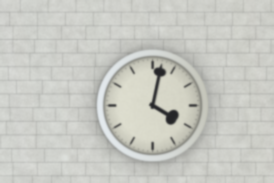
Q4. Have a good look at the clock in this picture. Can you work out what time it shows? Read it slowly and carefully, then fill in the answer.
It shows 4:02
